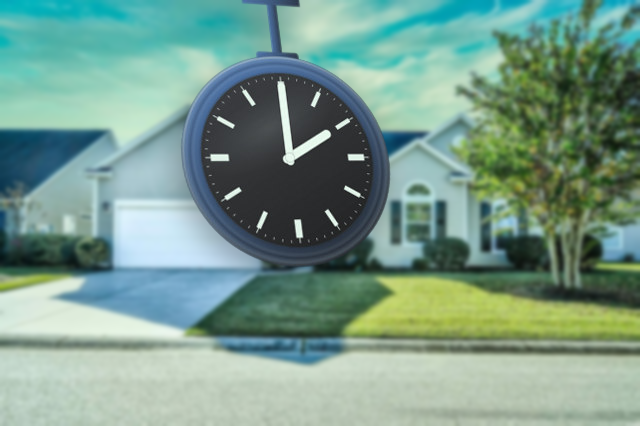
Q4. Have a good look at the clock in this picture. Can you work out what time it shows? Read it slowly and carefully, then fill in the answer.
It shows 2:00
